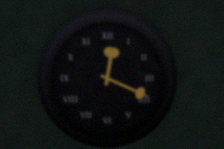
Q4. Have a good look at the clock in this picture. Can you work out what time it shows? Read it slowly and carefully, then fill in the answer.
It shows 12:19
